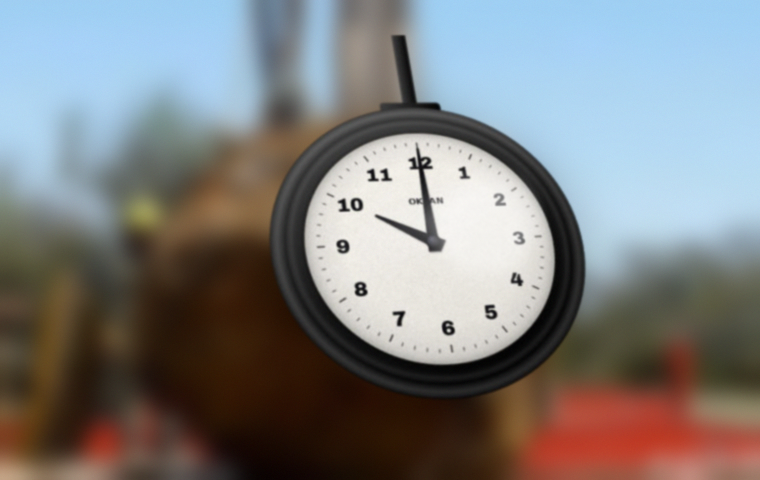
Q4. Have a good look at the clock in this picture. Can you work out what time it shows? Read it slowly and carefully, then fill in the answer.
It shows 10:00
